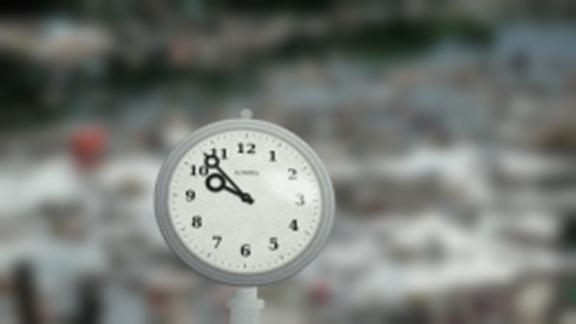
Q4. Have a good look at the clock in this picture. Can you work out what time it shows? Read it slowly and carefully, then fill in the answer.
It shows 9:53
